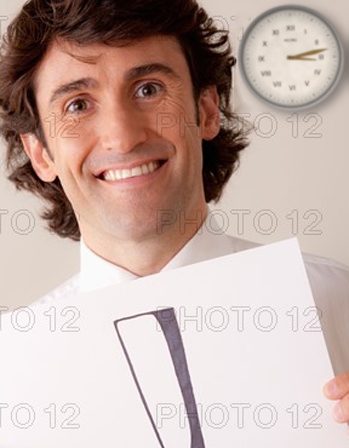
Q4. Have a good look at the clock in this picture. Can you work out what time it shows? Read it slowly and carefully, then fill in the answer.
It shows 3:13
